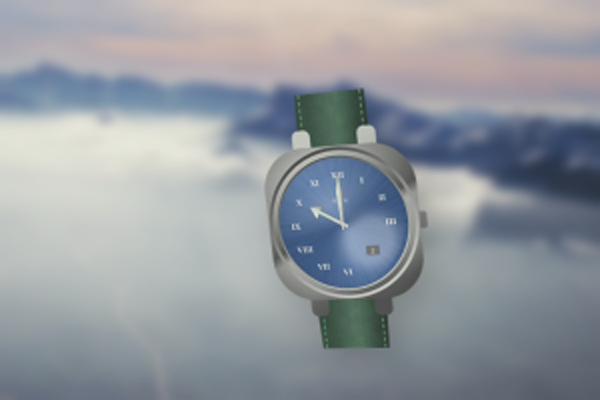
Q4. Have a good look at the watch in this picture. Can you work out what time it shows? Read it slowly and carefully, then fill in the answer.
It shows 10:00
